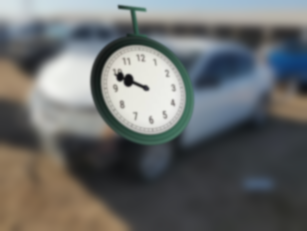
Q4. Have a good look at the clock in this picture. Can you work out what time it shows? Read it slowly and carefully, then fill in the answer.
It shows 9:49
